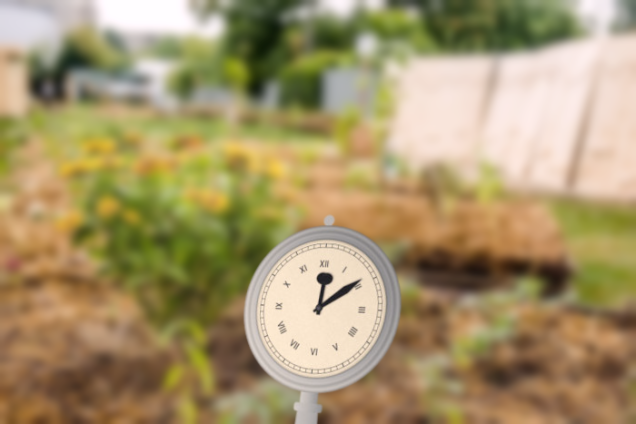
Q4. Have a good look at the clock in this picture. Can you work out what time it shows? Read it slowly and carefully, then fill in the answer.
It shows 12:09
